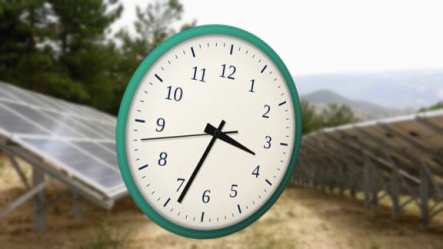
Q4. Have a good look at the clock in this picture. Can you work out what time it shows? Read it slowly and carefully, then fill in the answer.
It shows 3:33:43
